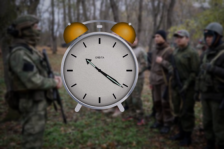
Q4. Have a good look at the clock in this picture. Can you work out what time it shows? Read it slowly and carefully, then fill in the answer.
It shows 10:21
